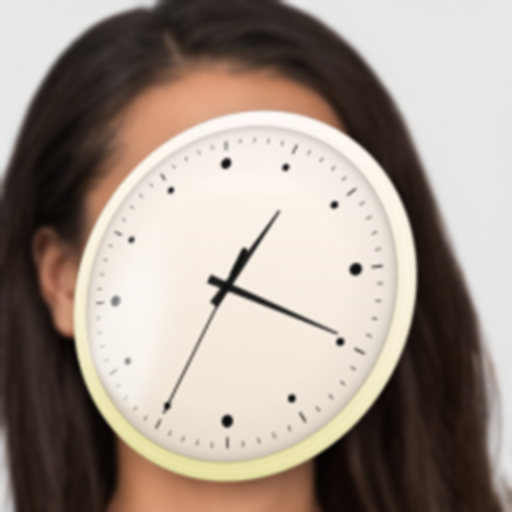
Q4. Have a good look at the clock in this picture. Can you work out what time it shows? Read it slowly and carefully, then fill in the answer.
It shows 1:19:35
